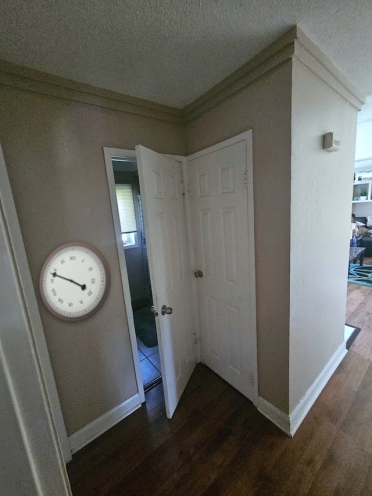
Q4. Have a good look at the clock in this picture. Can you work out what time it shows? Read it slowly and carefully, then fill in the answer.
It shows 3:48
